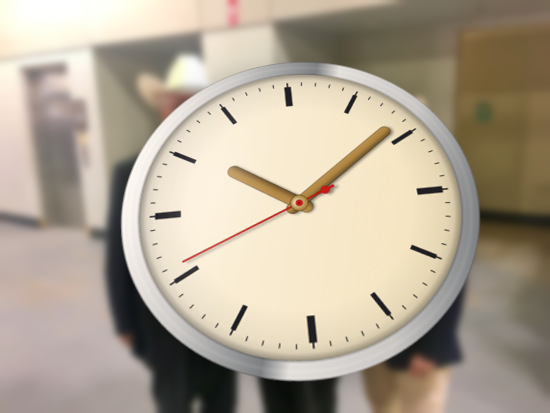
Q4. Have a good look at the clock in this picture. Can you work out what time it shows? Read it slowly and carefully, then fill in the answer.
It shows 10:08:41
